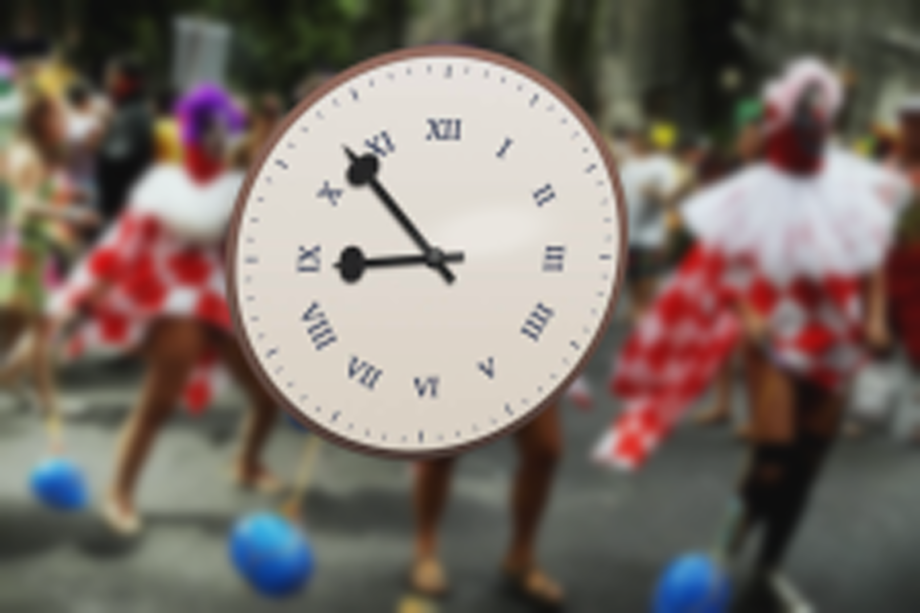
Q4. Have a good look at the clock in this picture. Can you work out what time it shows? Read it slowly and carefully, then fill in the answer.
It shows 8:53
